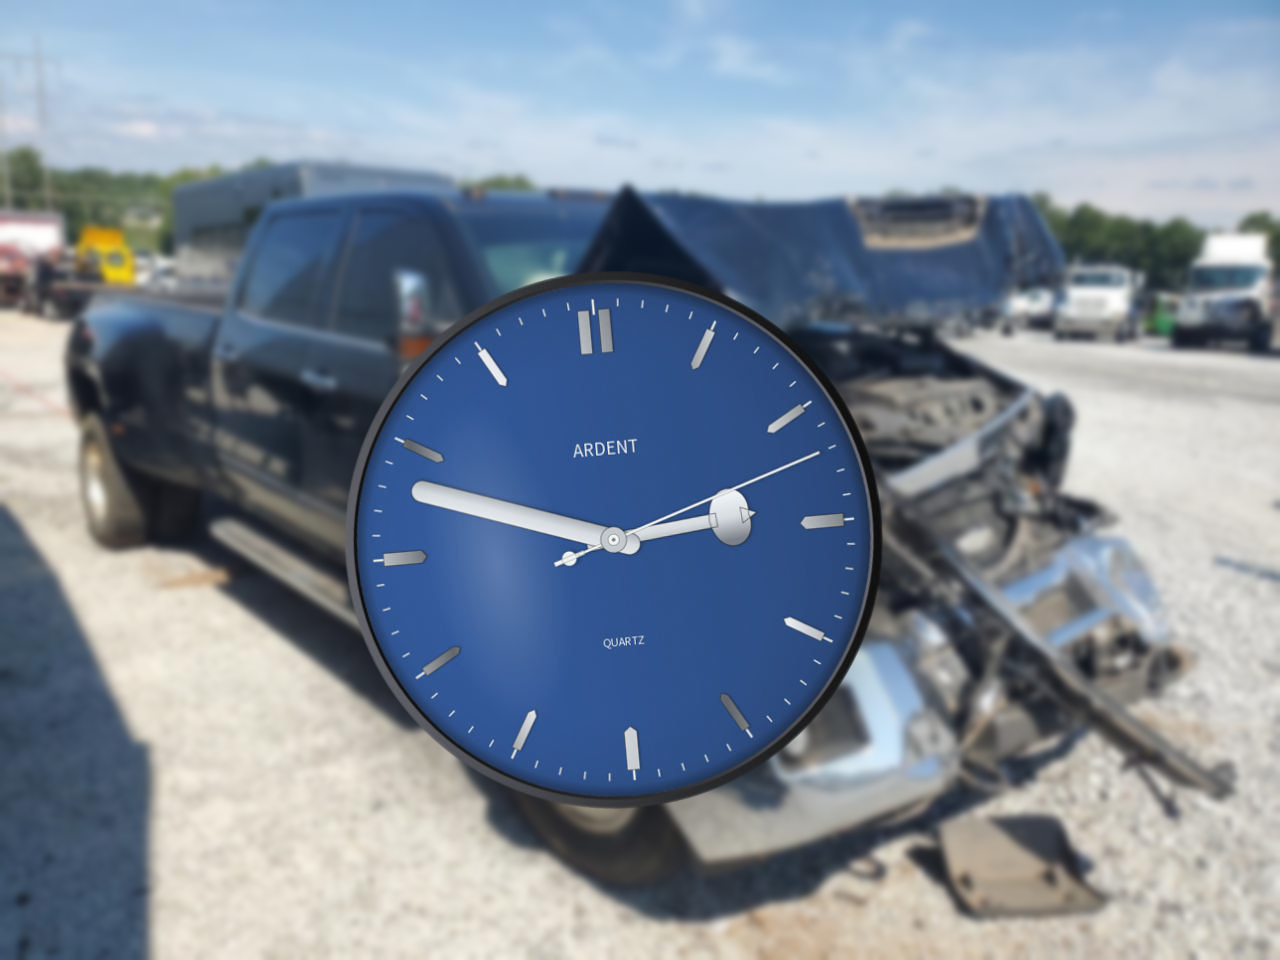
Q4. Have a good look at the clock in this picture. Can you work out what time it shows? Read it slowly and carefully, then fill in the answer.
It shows 2:48:12
